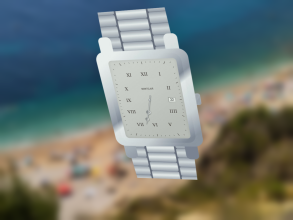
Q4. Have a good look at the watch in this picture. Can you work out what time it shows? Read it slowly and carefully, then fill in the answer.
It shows 6:33
